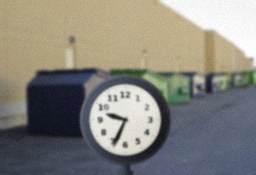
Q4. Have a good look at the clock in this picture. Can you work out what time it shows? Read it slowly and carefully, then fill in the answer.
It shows 9:34
